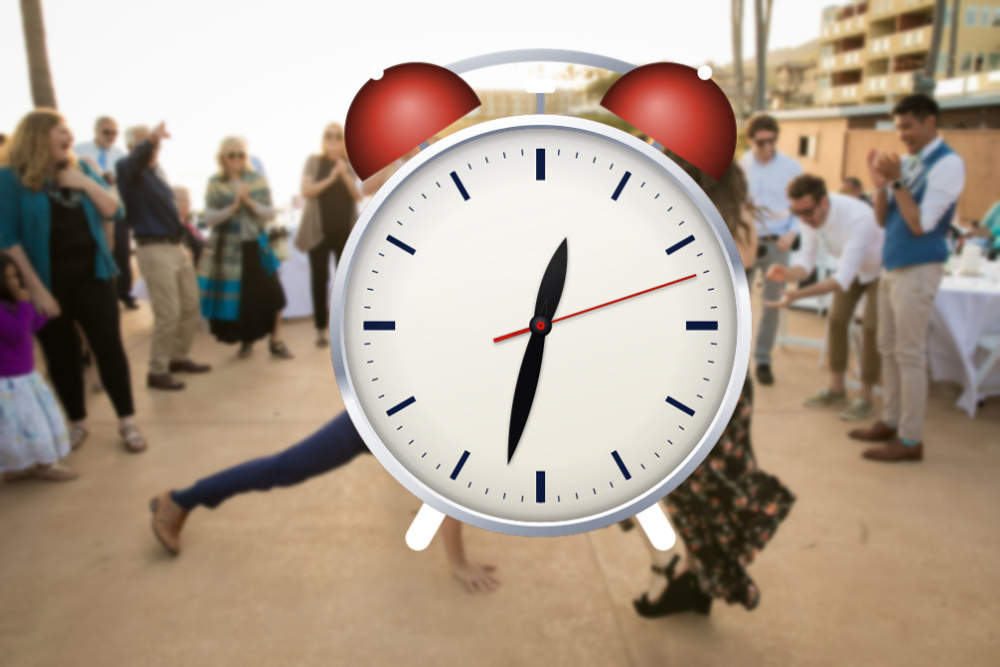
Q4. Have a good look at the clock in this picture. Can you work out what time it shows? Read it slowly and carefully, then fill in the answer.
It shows 12:32:12
